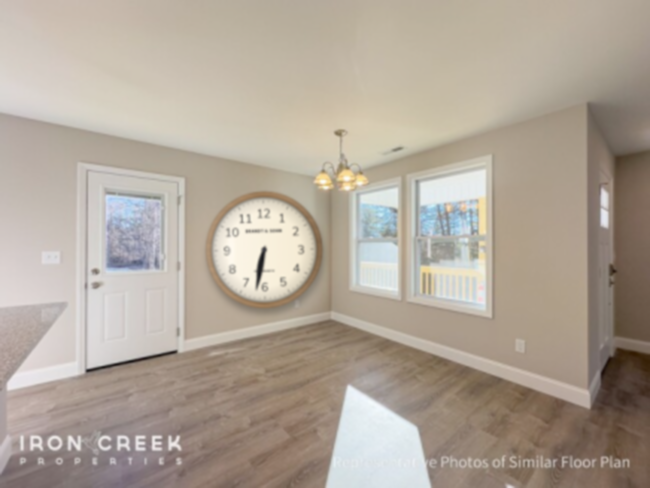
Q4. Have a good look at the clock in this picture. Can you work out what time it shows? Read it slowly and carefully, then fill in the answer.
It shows 6:32
